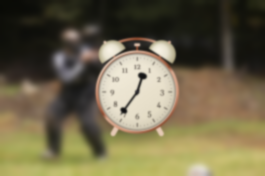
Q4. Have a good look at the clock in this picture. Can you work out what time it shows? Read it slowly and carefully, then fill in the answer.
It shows 12:36
